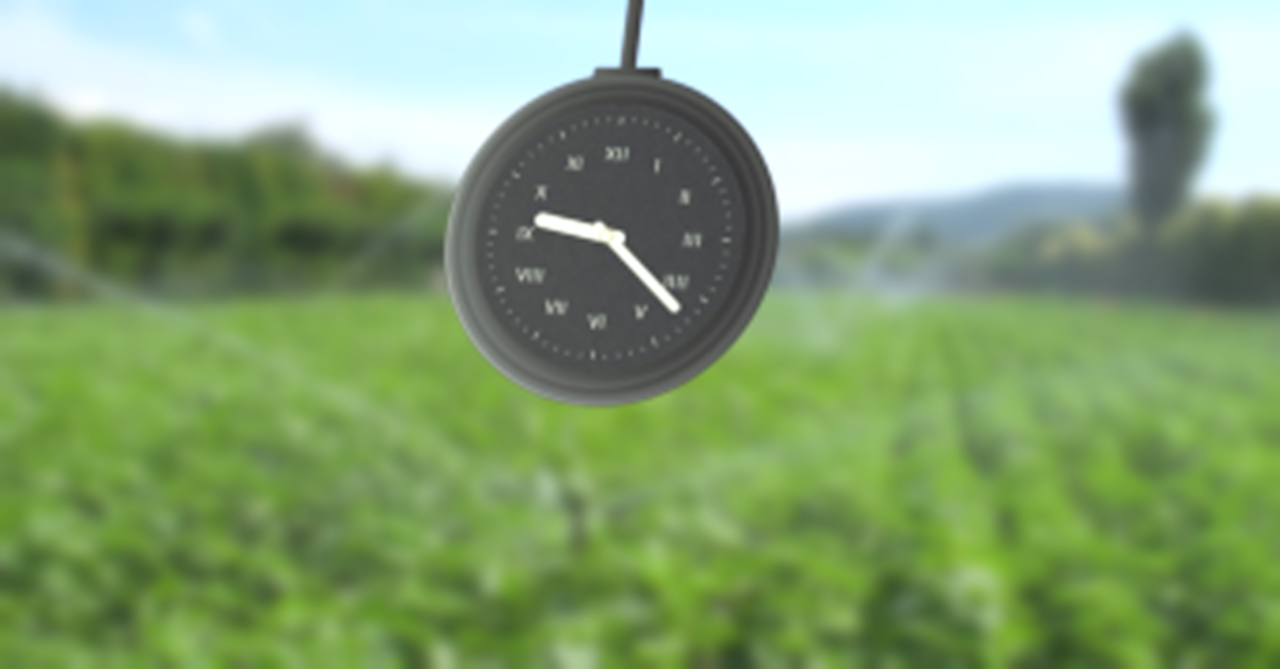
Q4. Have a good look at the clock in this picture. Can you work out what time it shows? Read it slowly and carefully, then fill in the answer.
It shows 9:22
